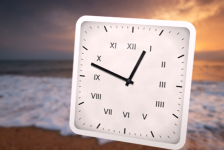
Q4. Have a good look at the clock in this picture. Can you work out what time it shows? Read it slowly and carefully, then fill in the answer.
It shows 12:48
